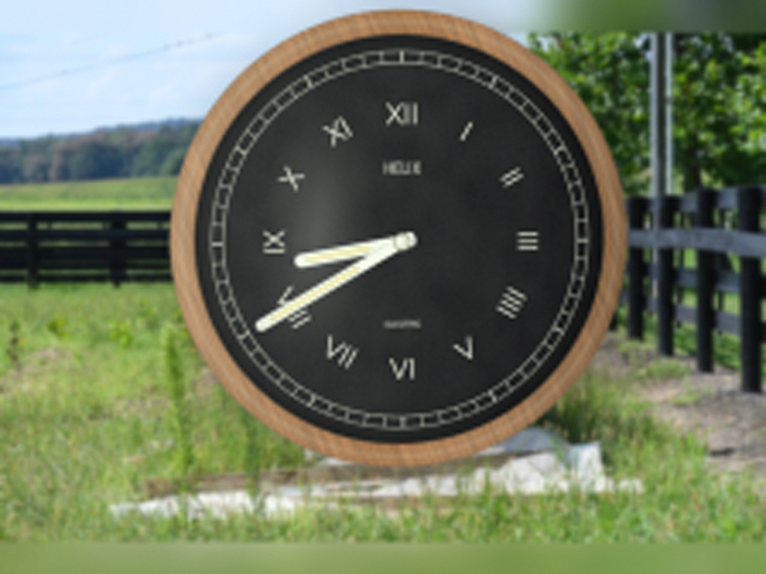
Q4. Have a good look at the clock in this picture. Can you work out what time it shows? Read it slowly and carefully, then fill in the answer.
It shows 8:40
